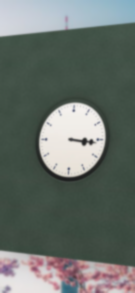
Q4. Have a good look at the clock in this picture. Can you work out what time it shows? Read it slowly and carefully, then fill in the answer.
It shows 3:16
